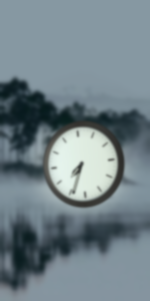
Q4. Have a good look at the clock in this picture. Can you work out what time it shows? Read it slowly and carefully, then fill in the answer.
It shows 7:34
